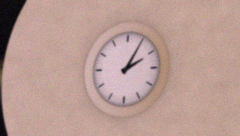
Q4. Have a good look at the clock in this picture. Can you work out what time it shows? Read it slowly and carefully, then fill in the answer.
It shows 2:05
